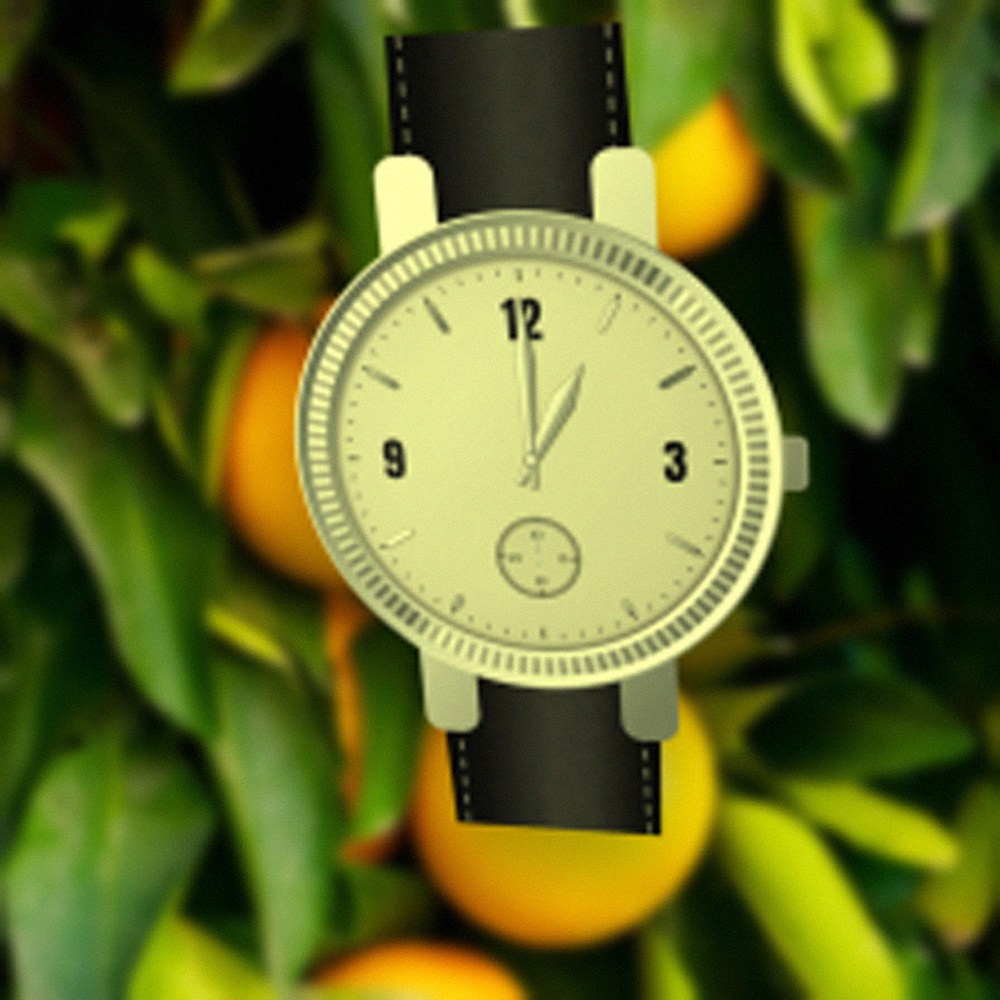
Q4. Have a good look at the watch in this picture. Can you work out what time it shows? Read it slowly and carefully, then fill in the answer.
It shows 1:00
